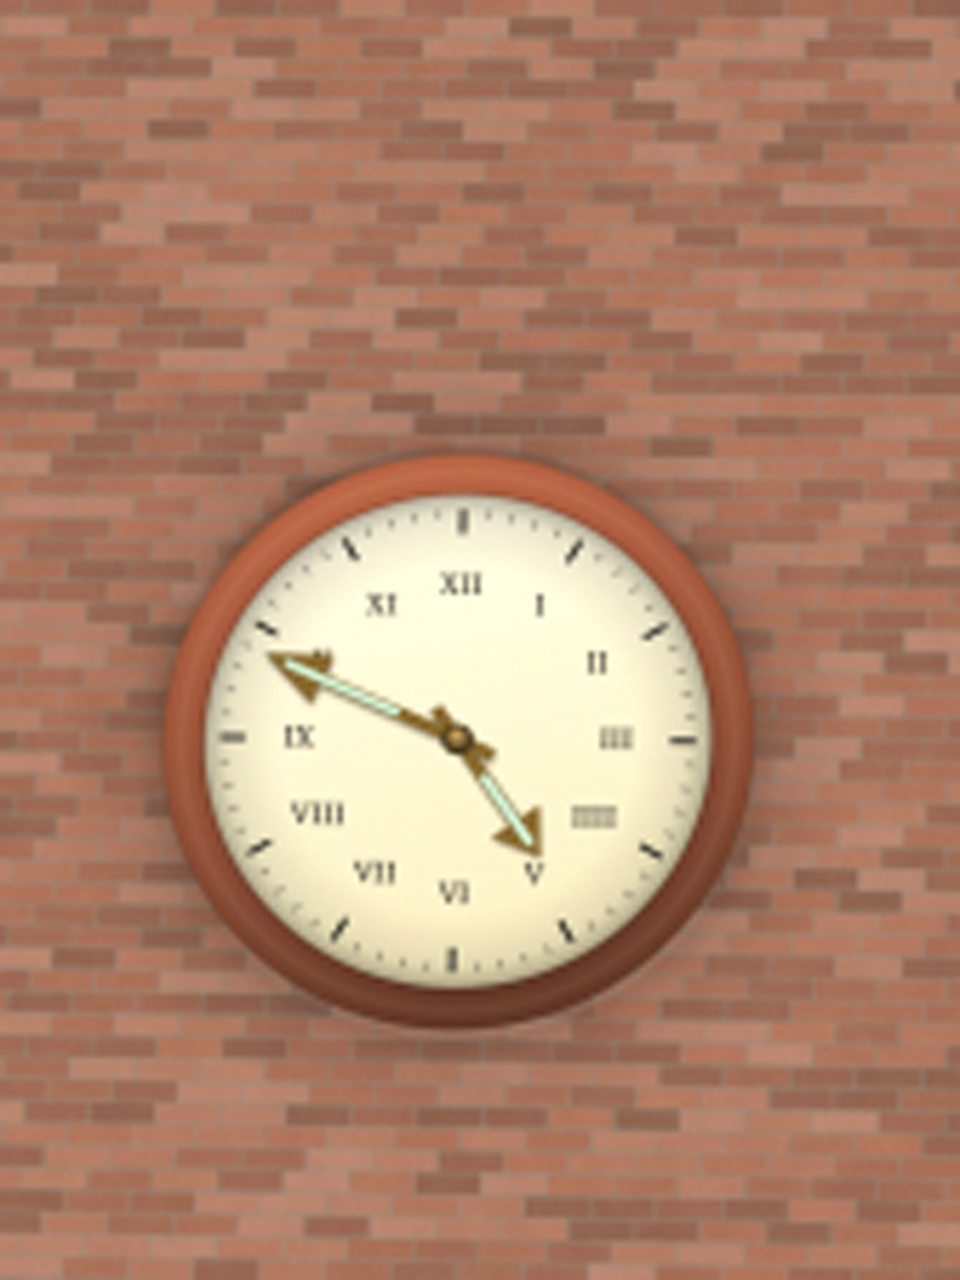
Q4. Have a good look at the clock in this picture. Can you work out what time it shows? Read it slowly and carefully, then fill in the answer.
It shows 4:49
